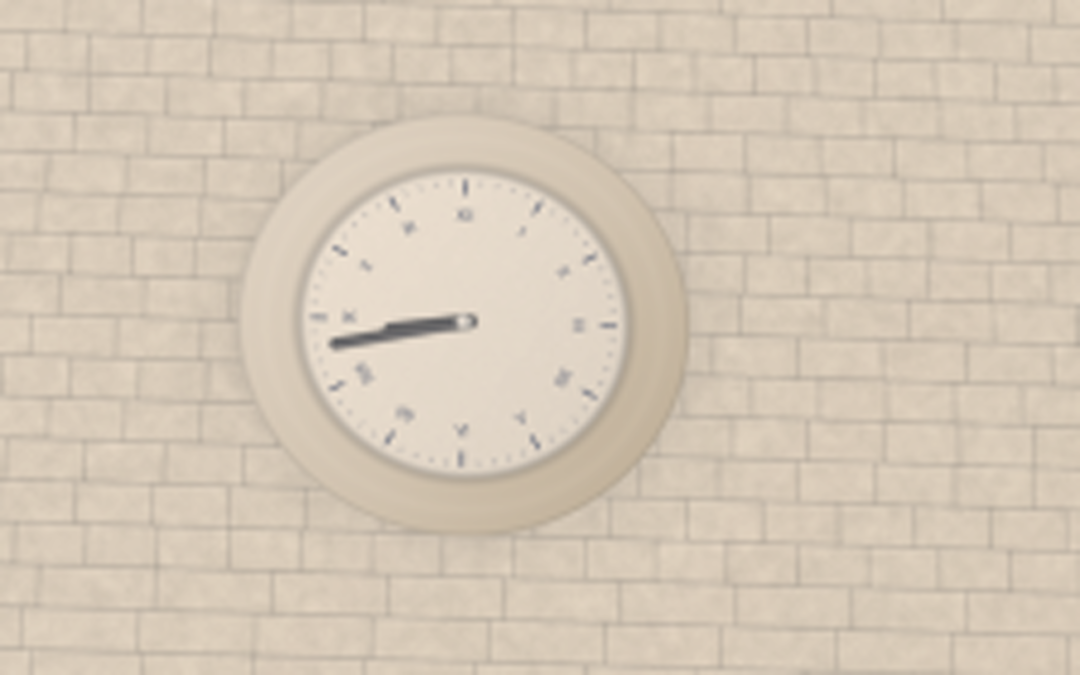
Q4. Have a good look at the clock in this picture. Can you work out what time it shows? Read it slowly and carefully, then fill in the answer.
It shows 8:43
